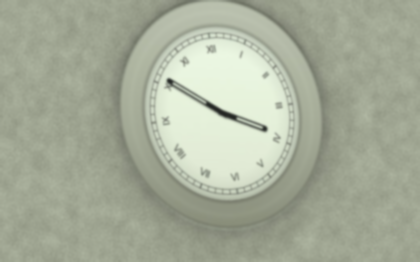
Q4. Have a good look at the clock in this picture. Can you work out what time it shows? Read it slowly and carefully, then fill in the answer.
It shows 3:51
